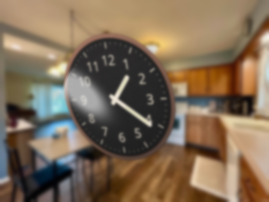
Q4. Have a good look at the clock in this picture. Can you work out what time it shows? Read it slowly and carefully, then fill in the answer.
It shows 1:21
